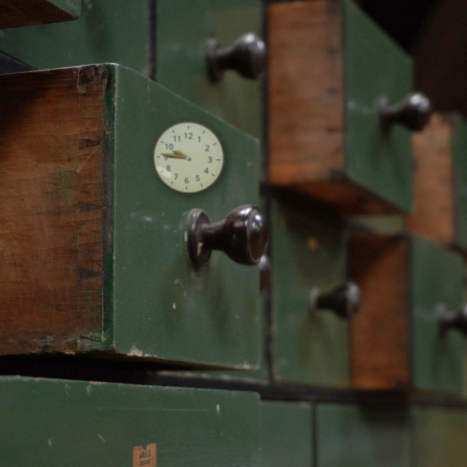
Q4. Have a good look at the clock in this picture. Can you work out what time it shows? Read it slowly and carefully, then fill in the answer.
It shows 9:46
